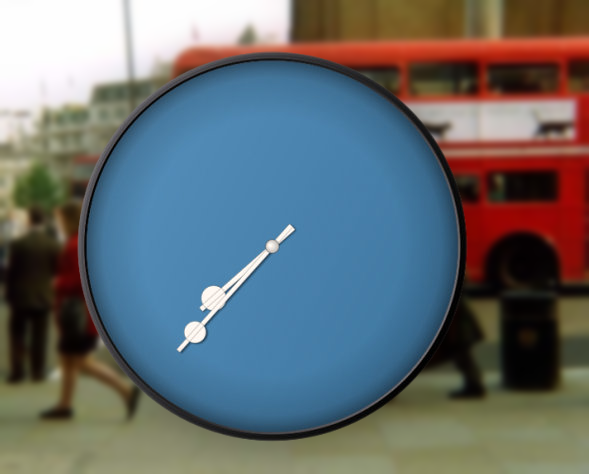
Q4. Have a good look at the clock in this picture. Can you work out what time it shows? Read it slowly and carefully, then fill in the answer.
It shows 7:37
